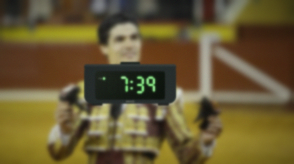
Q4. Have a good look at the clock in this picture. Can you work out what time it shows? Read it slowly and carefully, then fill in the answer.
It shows 7:39
